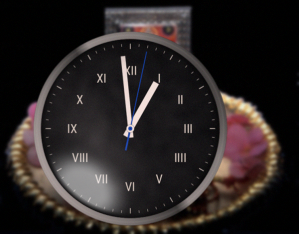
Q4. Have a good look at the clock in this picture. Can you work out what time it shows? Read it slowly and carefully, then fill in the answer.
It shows 12:59:02
